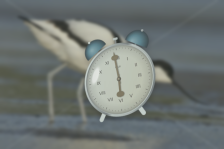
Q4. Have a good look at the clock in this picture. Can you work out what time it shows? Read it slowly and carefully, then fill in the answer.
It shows 5:59
